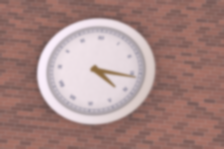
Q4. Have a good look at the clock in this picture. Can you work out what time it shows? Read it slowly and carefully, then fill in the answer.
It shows 4:16
